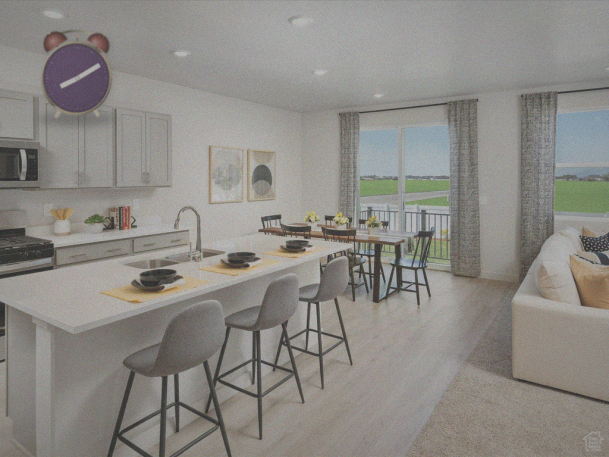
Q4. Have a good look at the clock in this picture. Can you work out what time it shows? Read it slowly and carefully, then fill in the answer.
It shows 8:10
